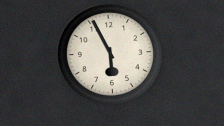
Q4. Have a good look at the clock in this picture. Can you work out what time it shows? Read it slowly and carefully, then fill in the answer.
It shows 5:56
